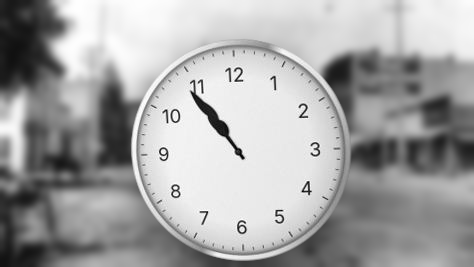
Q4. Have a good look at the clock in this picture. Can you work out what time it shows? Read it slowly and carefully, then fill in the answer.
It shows 10:54
